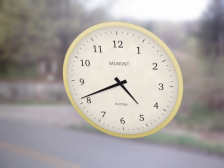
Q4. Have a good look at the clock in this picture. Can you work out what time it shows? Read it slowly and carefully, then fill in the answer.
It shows 4:41
